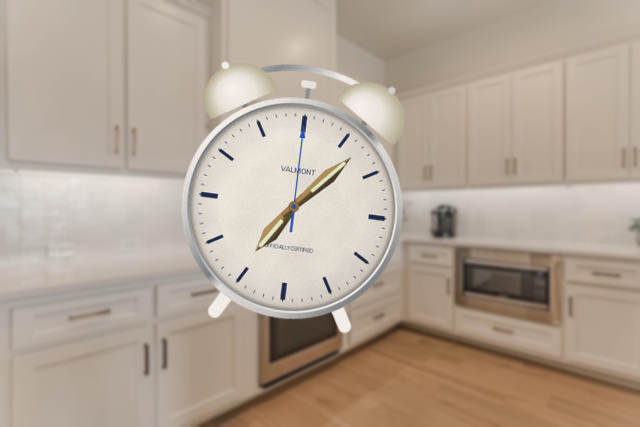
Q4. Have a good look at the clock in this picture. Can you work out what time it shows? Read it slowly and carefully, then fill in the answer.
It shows 7:07:00
